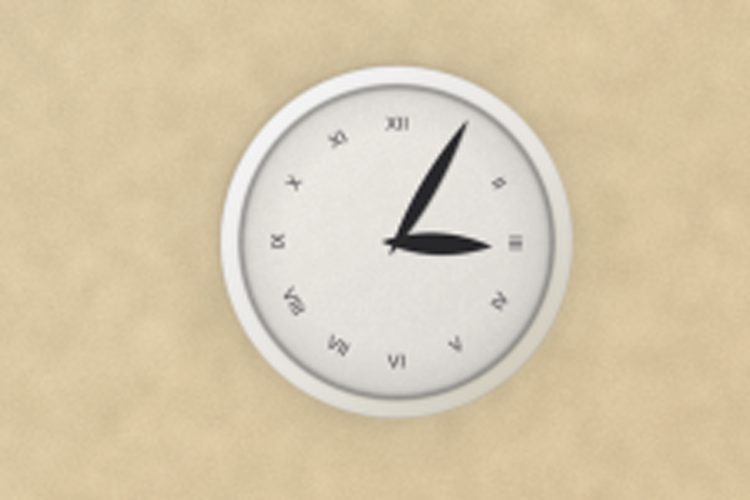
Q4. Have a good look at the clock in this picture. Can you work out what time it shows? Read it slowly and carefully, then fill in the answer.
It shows 3:05
